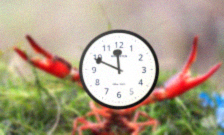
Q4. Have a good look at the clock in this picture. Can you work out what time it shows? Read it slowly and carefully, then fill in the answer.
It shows 11:49
